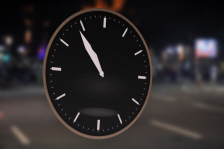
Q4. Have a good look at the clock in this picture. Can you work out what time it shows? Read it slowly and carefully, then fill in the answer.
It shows 10:54
